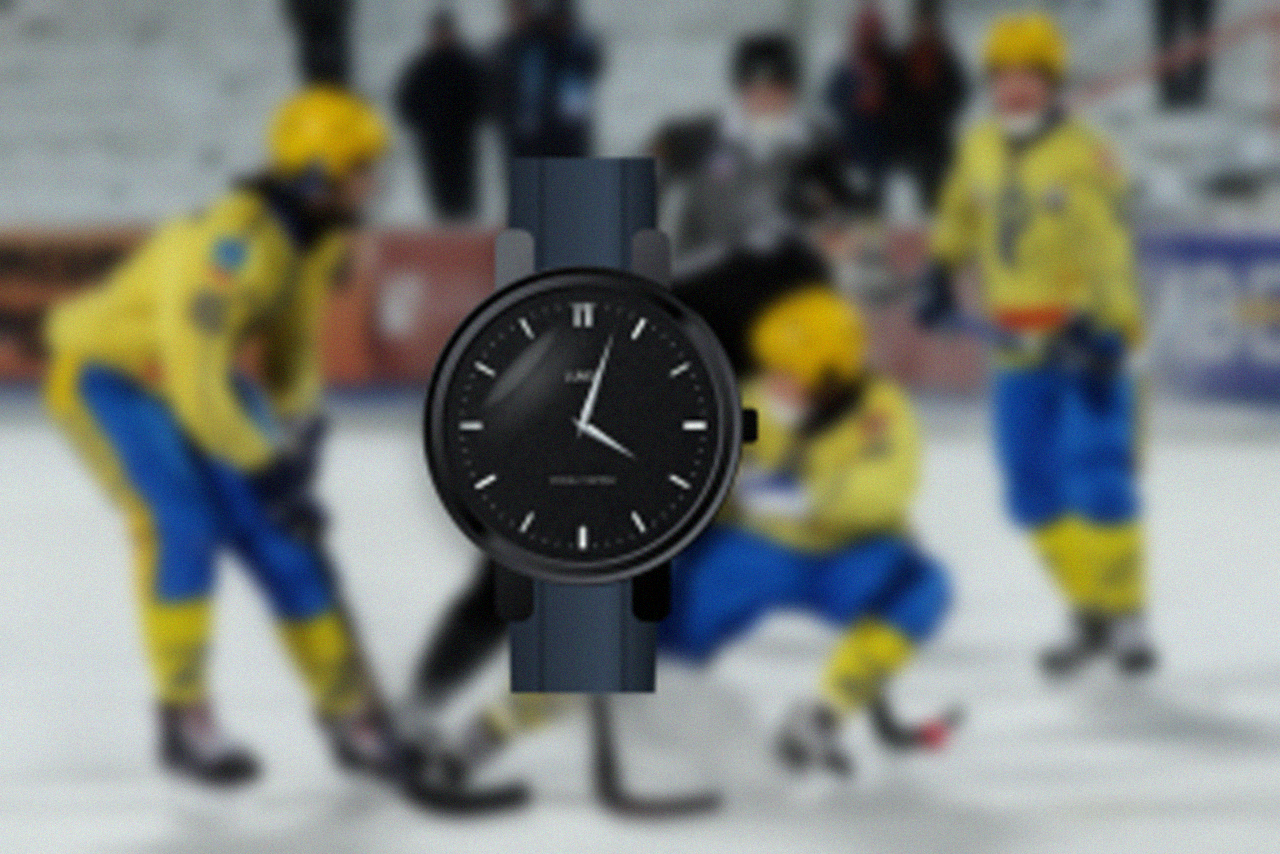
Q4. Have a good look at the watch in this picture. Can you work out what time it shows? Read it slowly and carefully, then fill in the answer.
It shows 4:03
